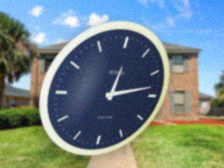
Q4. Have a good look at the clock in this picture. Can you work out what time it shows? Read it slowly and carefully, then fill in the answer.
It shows 12:13
